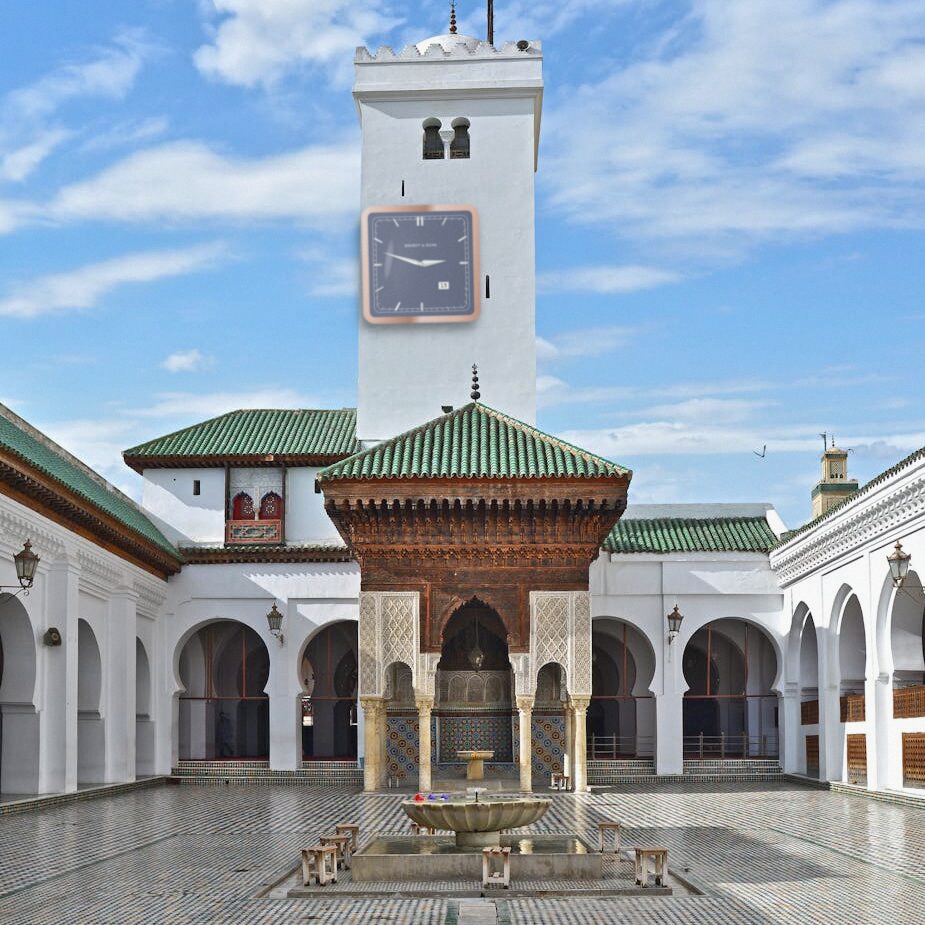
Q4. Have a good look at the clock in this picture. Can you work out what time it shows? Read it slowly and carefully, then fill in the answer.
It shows 2:48
